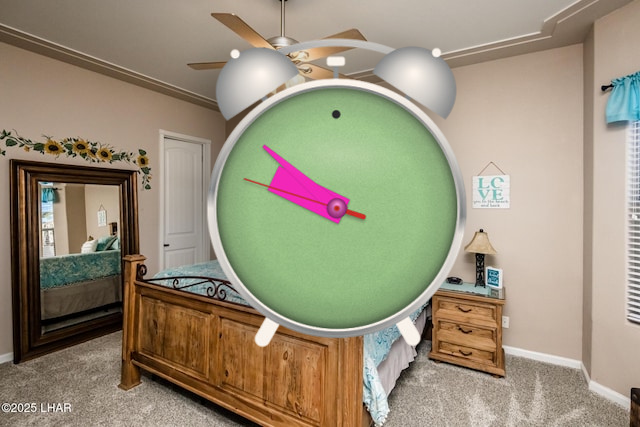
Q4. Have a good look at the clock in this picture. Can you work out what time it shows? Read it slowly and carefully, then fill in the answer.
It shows 9:51:48
